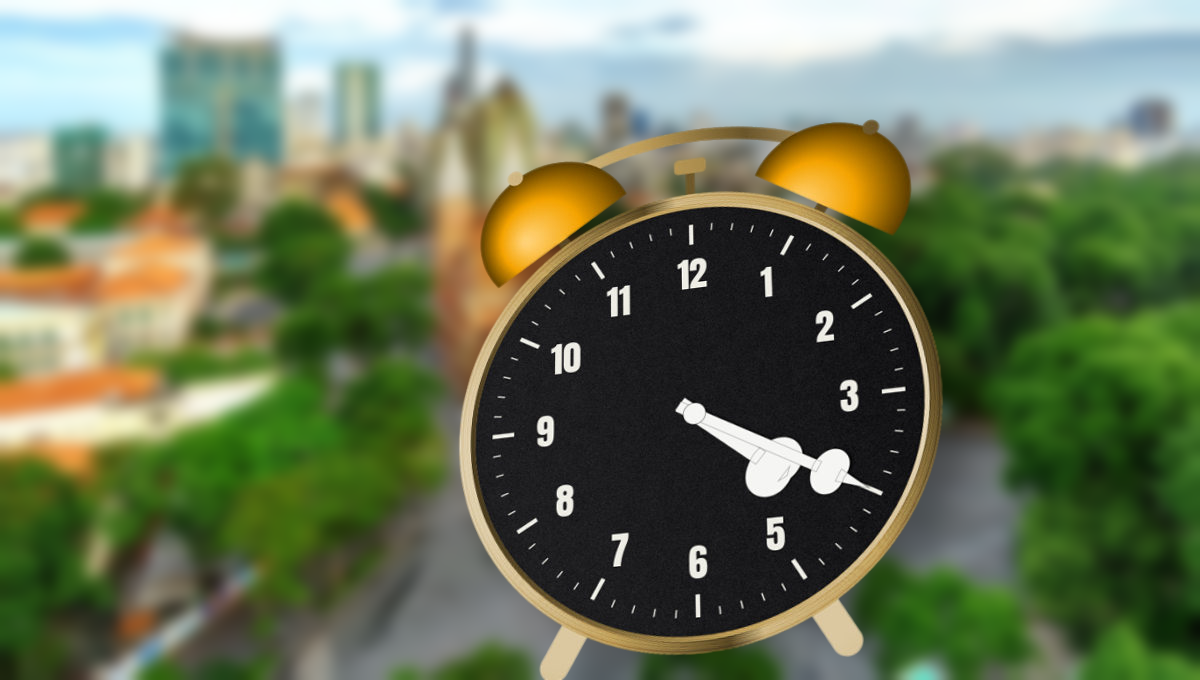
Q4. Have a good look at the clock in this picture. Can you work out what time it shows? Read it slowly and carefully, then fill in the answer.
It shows 4:20
